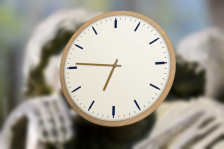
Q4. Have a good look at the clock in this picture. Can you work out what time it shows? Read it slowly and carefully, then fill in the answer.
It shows 6:46
